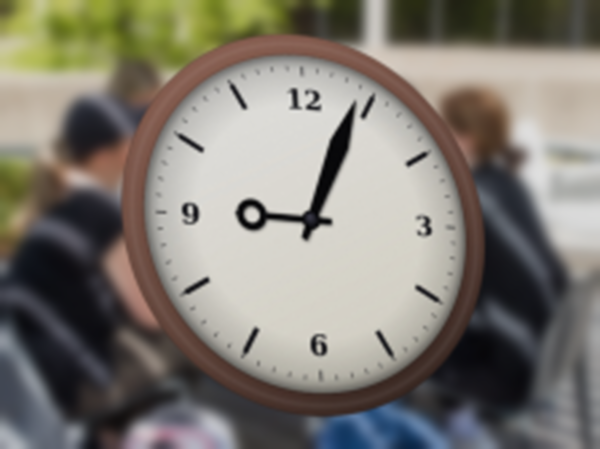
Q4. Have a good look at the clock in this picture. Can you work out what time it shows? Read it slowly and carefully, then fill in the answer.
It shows 9:04
